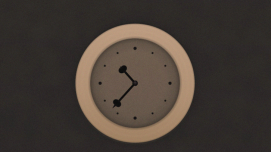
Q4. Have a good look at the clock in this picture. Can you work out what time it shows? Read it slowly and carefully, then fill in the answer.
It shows 10:37
